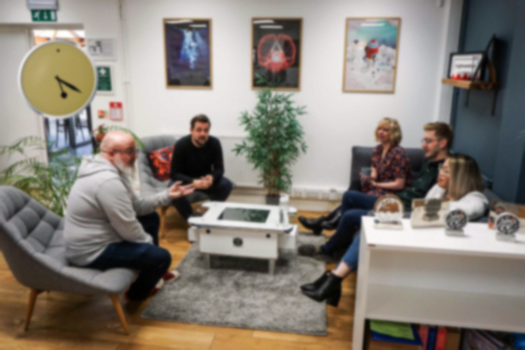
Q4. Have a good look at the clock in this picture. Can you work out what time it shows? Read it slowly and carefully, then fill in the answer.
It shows 5:20
